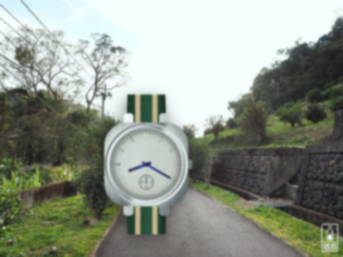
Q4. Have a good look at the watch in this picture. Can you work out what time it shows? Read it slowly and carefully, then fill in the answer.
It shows 8:20
